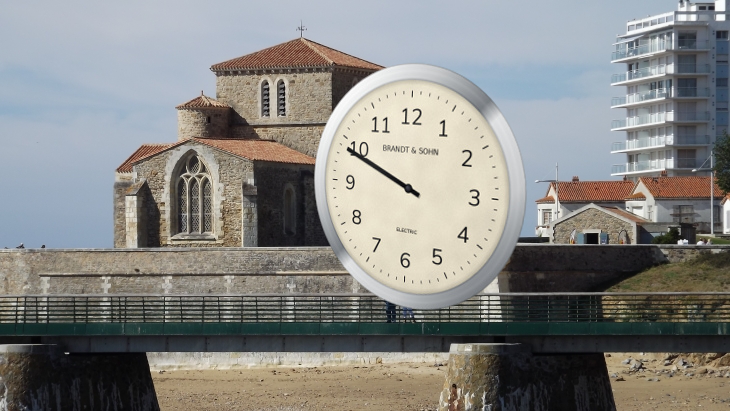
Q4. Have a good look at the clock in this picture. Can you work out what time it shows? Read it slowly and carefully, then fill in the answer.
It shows 9:49
